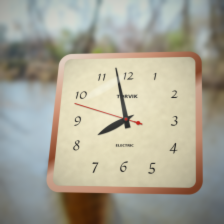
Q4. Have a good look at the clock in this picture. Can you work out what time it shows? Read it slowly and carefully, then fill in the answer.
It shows 7:57:48
